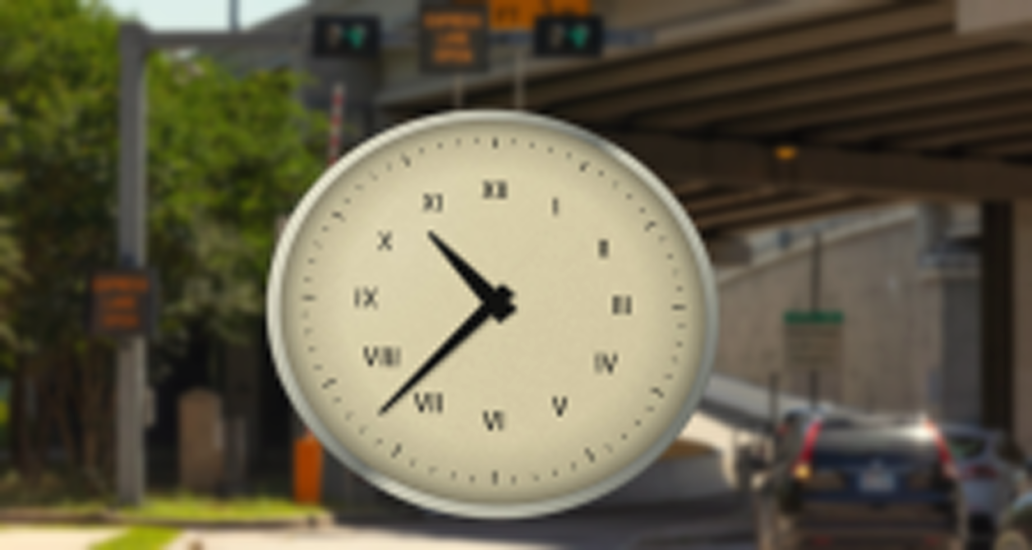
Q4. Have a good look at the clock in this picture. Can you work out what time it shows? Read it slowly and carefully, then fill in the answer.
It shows 10:37
